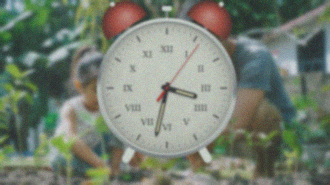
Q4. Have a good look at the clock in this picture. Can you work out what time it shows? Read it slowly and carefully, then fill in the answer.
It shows 3:32:06
